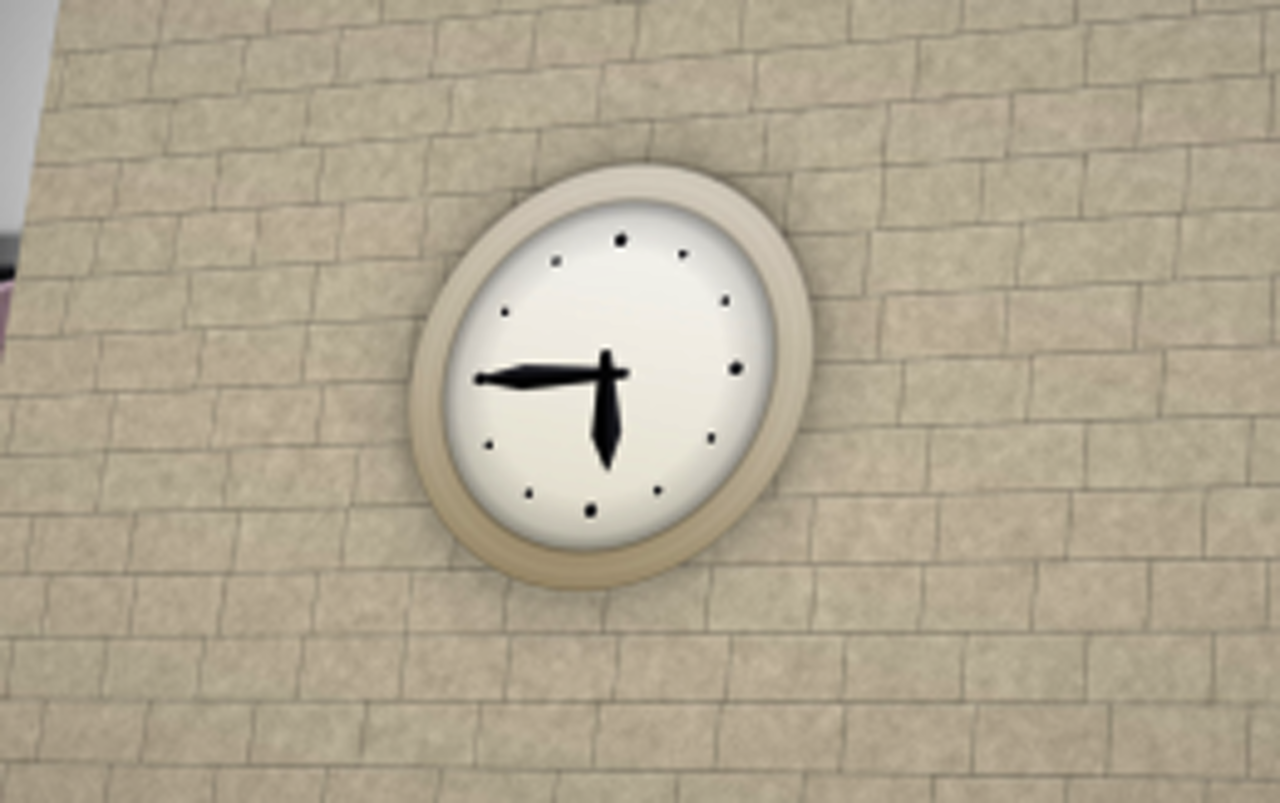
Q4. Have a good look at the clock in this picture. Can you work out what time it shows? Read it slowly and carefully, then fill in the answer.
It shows 5:45
